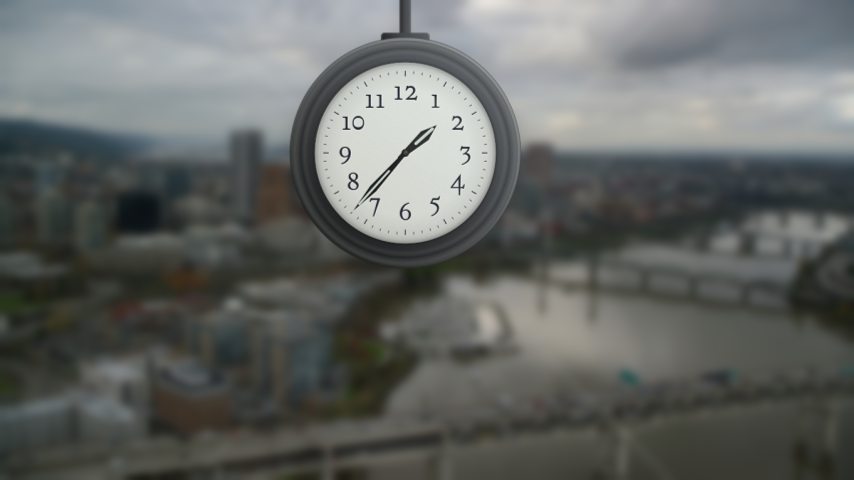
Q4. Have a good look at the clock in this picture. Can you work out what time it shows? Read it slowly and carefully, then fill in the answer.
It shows 1:37
